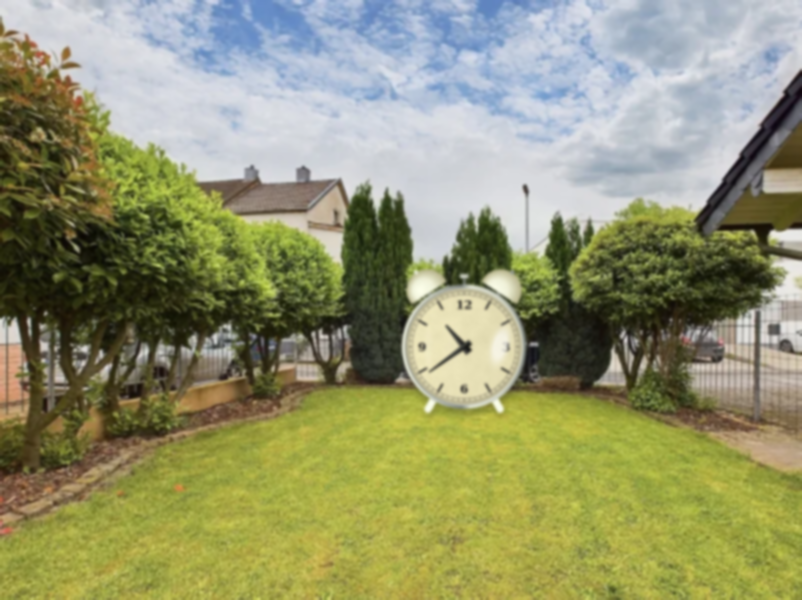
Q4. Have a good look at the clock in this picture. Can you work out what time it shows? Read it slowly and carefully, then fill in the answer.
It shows 10:39
